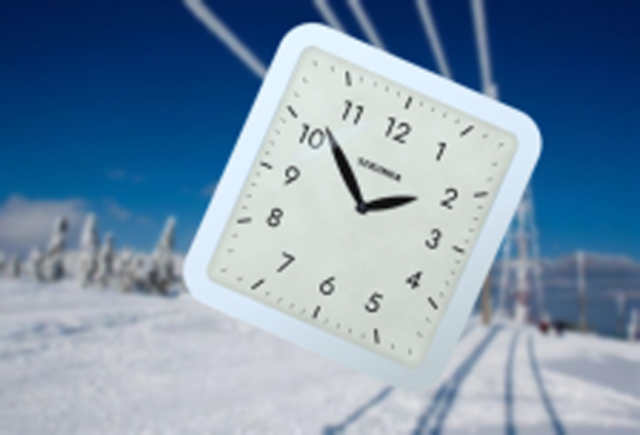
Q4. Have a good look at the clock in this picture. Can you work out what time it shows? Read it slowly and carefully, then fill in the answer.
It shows 1:52
